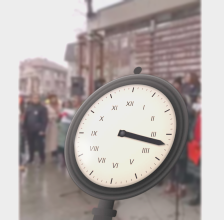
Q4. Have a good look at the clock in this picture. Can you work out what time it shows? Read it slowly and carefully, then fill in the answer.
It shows 3:17
